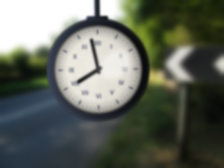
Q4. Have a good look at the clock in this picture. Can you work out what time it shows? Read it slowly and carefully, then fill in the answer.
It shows 7:58
